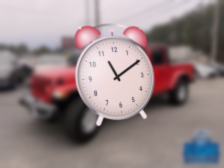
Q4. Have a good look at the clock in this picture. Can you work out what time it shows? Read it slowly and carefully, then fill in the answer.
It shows 11:10
